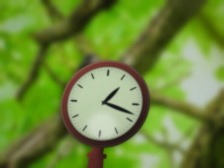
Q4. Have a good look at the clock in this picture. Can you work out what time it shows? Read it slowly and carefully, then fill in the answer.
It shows 1:18
